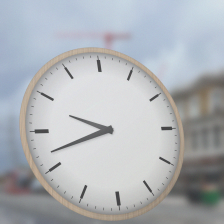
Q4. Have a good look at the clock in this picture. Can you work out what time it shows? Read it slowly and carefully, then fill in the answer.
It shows 9:42
